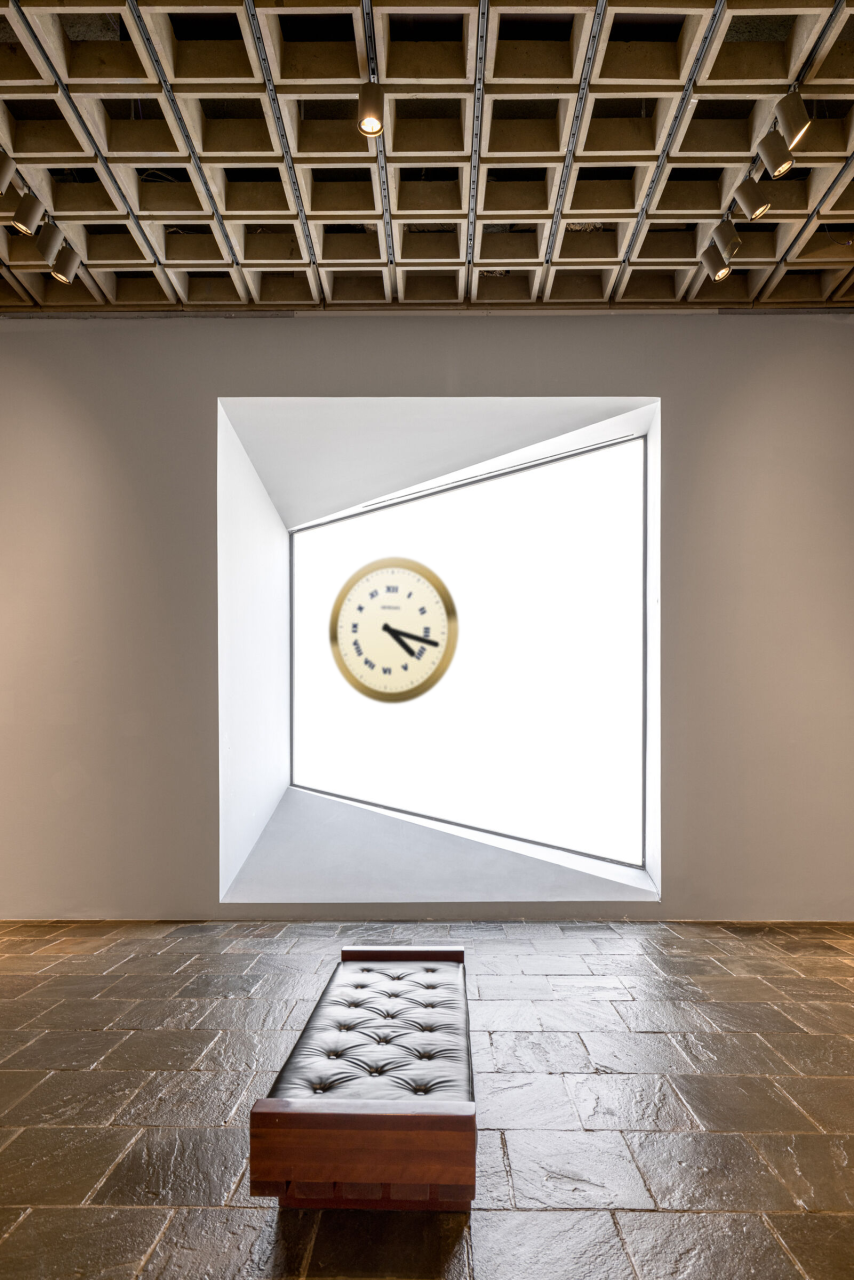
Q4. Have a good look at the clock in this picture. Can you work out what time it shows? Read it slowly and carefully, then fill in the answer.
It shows 4:17
